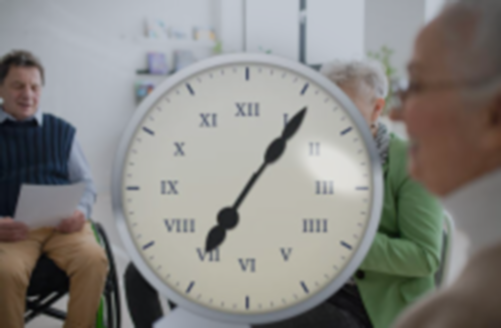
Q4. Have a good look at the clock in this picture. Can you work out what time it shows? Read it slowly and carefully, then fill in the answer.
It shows 7:06
